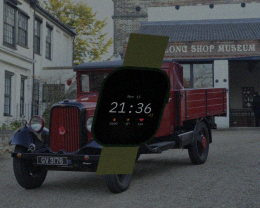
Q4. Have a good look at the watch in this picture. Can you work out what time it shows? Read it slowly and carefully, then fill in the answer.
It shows 21:36
